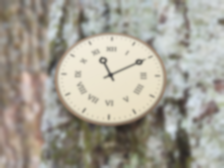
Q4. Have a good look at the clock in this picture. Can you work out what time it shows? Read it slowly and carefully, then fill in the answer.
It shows 11:10
